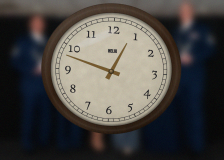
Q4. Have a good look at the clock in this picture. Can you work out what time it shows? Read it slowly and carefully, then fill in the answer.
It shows 12:48
